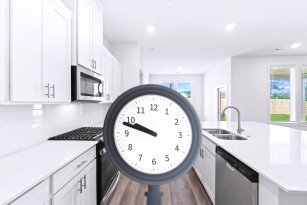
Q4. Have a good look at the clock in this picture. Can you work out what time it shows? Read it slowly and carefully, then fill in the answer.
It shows 9:48
